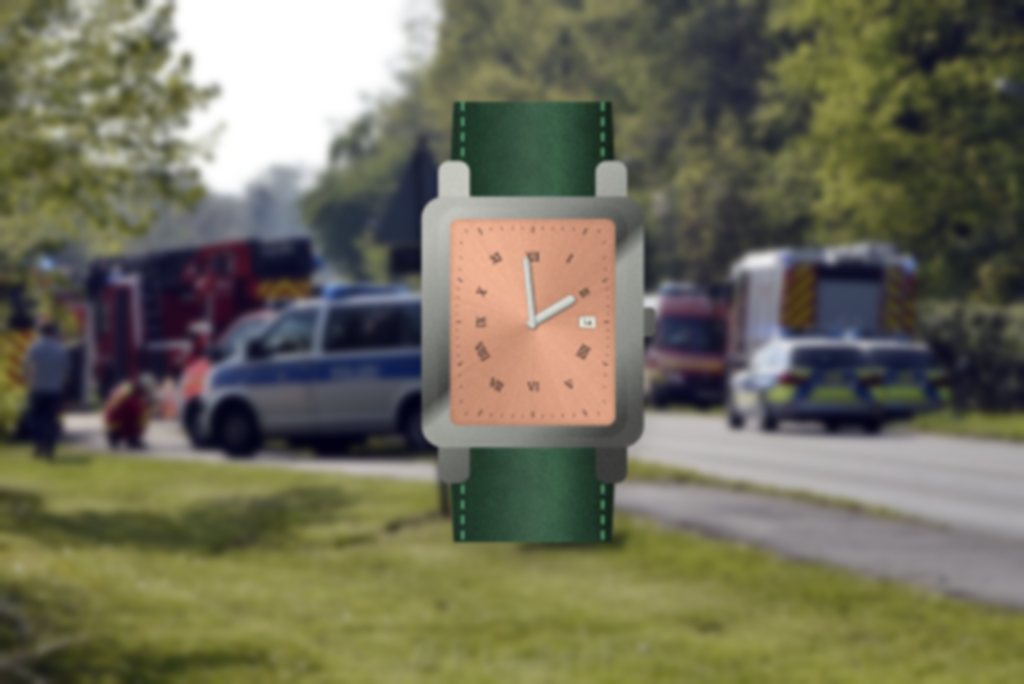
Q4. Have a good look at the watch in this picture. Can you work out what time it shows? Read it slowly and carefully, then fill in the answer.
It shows 1:59
